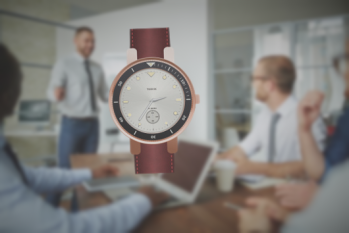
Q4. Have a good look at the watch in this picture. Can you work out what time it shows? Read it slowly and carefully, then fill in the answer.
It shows 2:36
